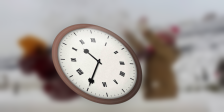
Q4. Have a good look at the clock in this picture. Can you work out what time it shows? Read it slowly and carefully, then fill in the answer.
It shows 10:35
